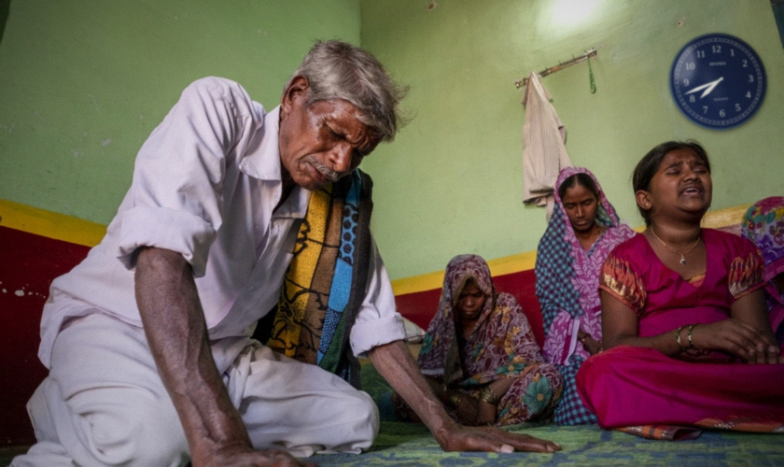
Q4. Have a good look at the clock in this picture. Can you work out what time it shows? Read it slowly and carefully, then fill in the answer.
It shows 7:42
